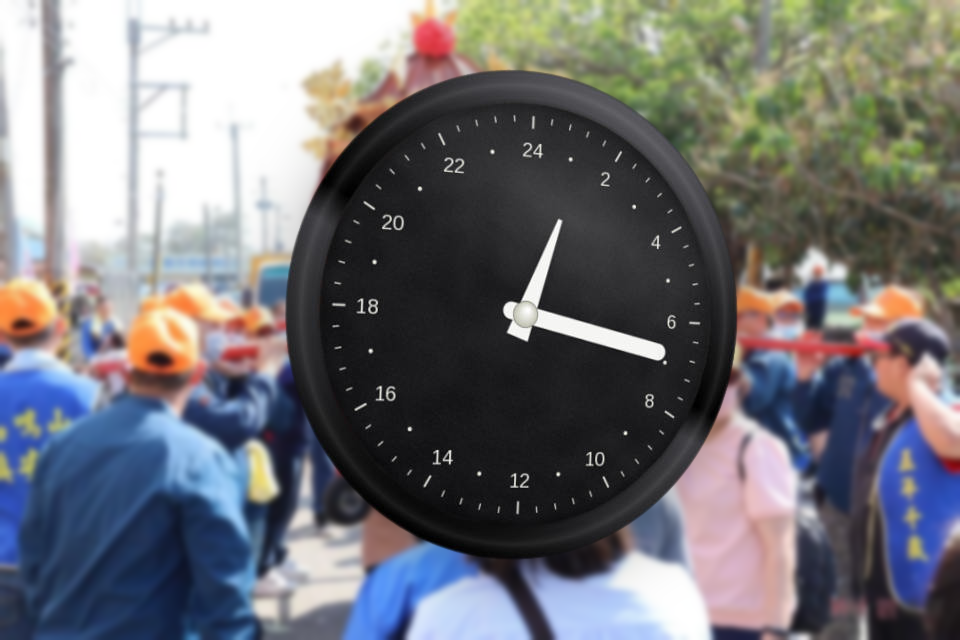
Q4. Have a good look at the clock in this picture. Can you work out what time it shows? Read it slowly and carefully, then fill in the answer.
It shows 1:17
